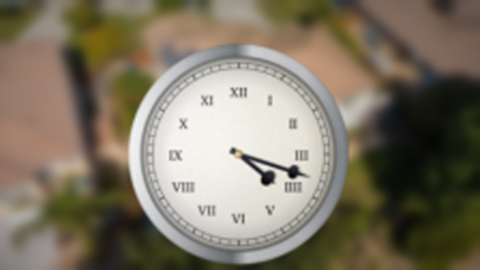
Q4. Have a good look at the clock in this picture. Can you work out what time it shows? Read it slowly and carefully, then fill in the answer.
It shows 4:18
